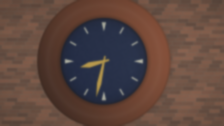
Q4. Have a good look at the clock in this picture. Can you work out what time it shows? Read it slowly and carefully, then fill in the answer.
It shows 8:32
